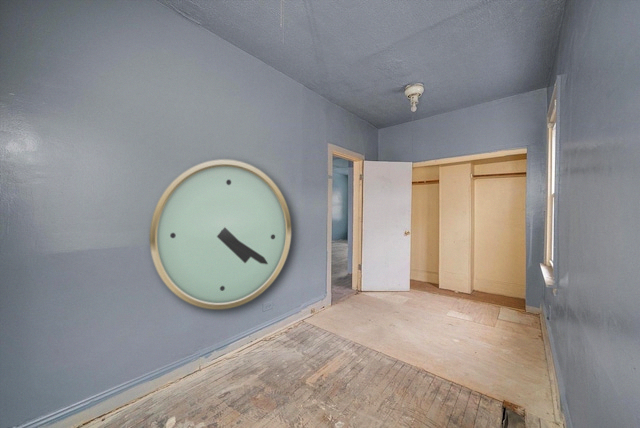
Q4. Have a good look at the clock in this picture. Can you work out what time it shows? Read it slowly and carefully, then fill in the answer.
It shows 4:20
